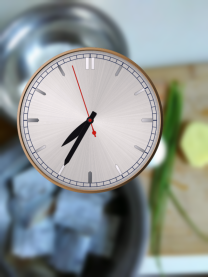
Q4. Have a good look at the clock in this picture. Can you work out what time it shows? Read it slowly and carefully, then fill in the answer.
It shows 7:34:57
